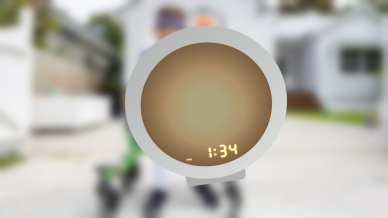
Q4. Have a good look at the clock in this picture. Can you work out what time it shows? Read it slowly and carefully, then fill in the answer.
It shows 1:34
